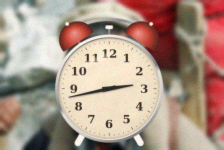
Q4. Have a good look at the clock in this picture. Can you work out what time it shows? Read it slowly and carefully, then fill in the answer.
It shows 2:43
